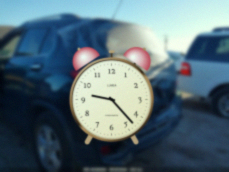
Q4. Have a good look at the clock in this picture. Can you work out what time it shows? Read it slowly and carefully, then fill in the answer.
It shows 9:23
